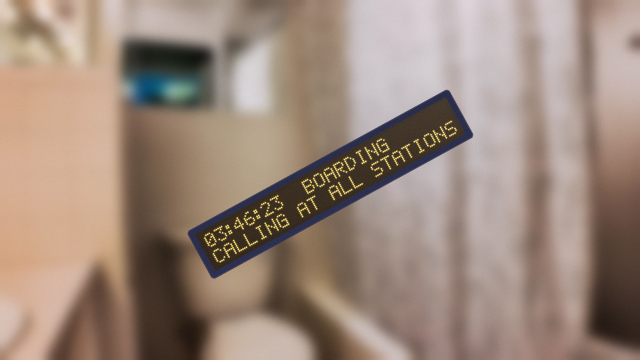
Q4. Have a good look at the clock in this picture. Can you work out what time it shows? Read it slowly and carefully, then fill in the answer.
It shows 3:46:23
